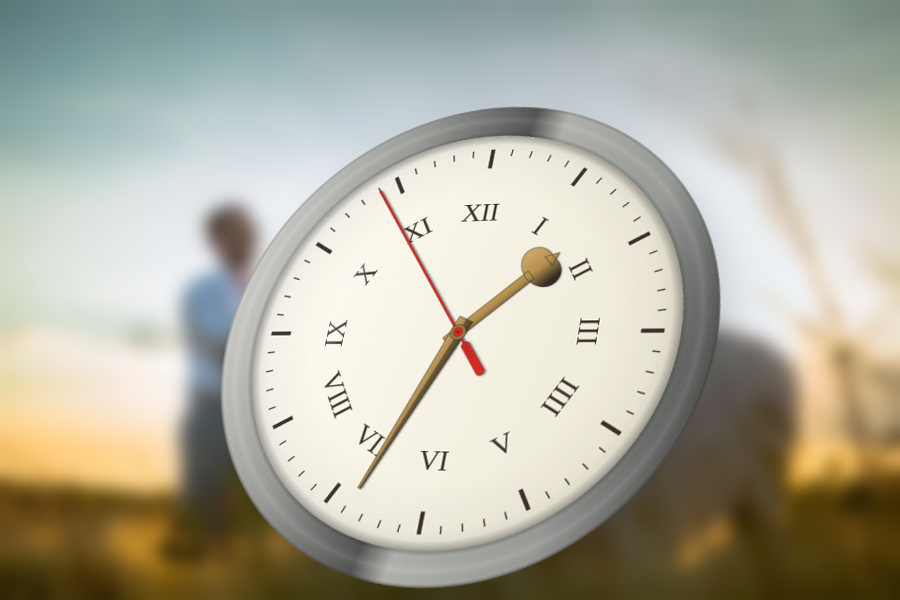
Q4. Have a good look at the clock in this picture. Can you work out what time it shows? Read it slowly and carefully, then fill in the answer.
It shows 1:33:54
